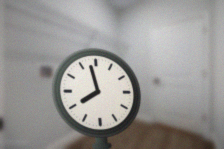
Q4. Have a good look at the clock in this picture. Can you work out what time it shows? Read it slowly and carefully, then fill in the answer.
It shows 7:58
